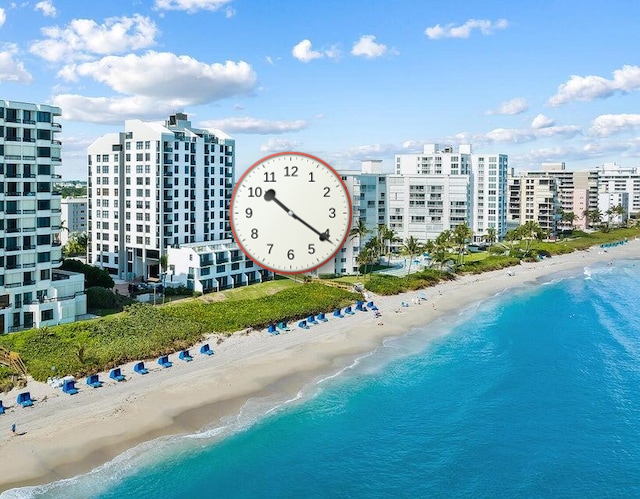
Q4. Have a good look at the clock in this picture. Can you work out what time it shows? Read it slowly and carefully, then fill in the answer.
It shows 10:21
